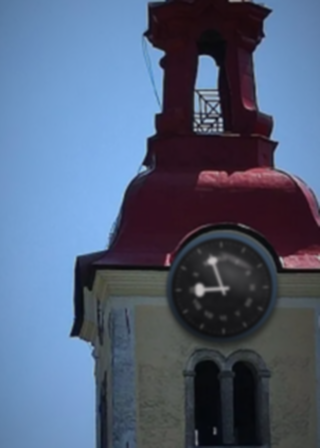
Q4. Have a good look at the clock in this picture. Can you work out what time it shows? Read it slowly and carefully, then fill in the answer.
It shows 8:57
